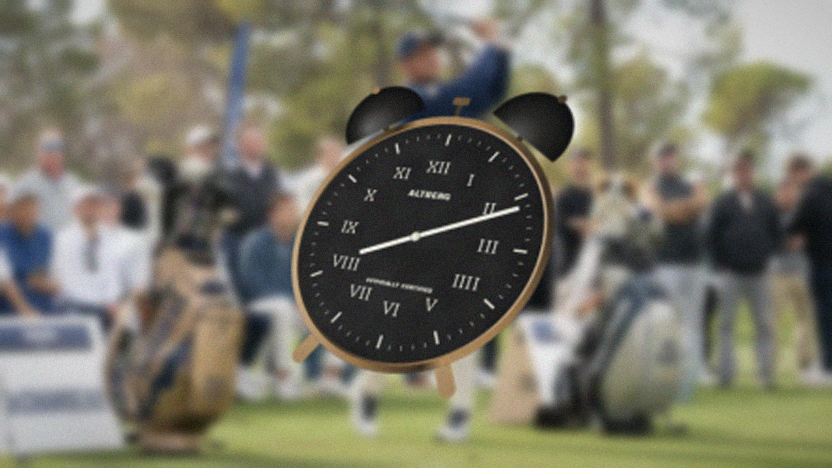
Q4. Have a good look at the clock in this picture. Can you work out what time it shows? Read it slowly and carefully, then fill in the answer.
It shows 8:11
